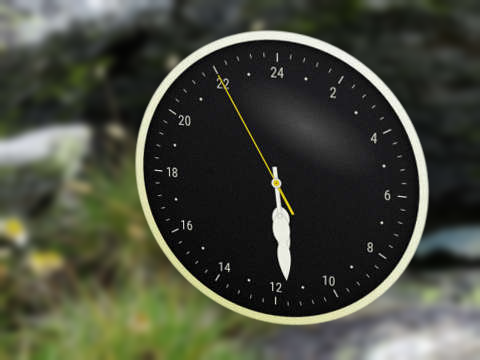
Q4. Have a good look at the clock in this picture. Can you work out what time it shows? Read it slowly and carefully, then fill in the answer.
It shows 11:28:55
